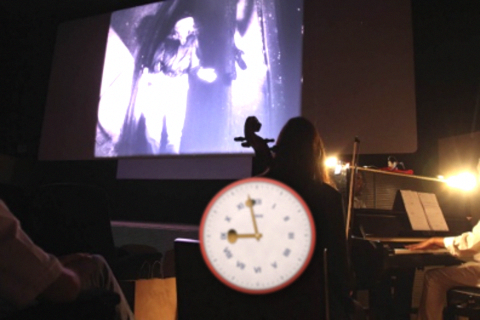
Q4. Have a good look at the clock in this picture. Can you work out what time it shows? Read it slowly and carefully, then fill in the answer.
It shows 8:58
